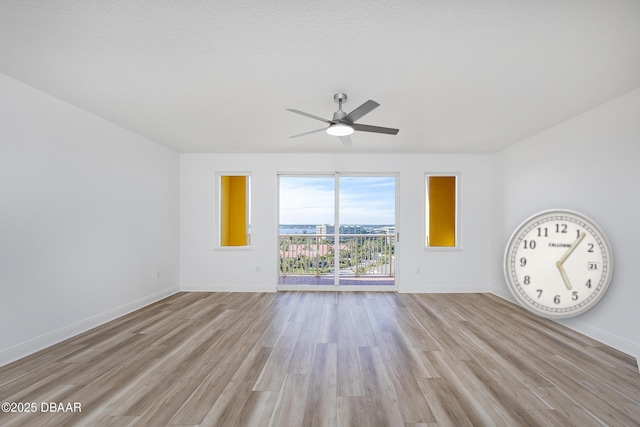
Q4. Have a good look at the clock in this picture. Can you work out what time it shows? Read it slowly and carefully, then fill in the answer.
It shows 5:06
